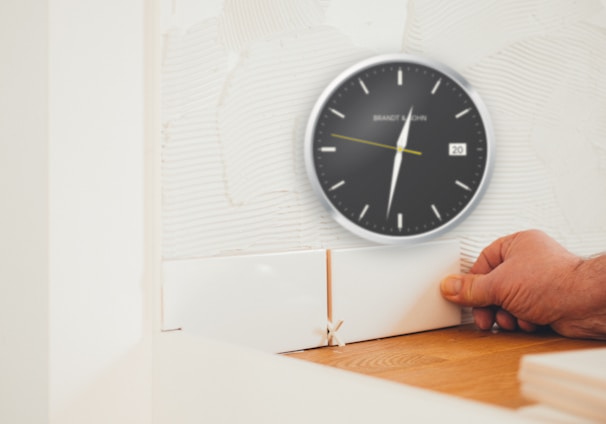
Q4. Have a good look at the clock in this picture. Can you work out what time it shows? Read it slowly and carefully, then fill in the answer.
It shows 12:31:47
